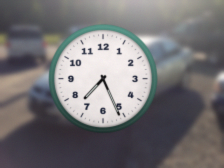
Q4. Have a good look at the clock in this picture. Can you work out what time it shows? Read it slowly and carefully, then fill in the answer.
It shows 7:26
